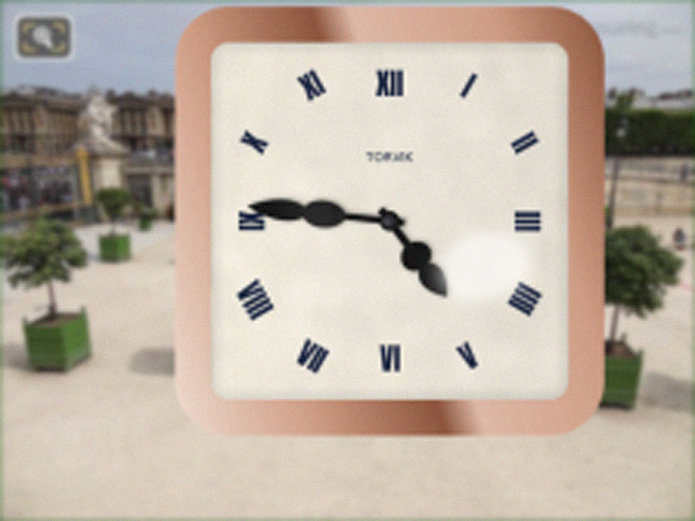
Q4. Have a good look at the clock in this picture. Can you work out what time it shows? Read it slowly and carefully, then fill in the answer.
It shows 4:46
